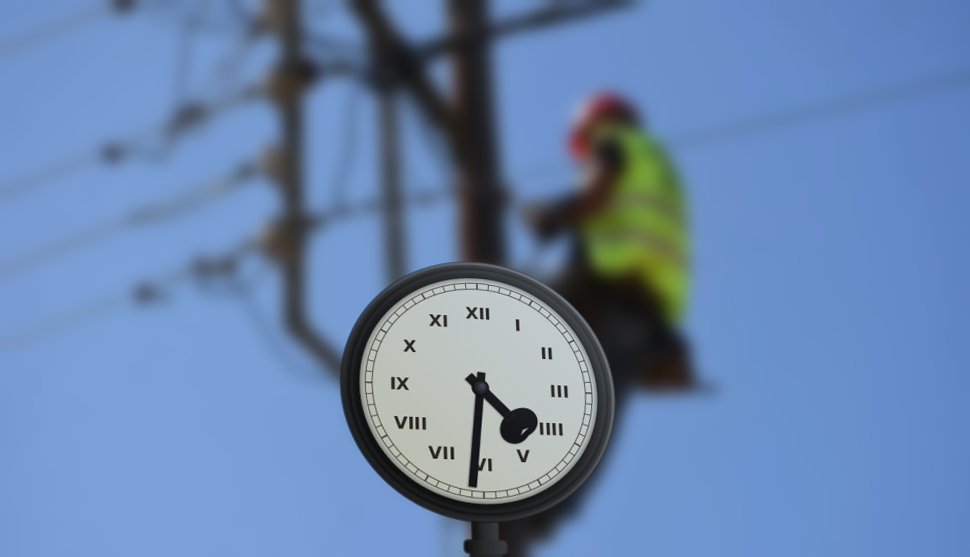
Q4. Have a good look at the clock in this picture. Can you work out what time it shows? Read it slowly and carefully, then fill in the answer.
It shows 4:31
